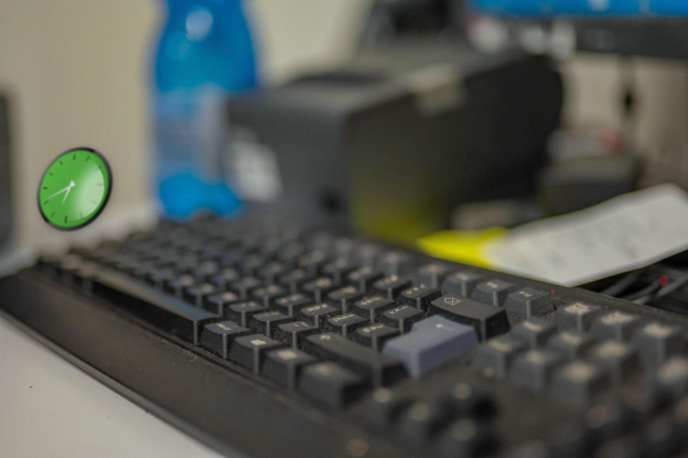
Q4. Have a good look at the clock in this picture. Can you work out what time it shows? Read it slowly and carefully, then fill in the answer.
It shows 6:41
